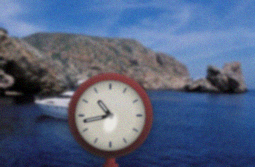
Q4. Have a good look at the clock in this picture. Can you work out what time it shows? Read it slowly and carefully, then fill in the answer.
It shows 10:43
